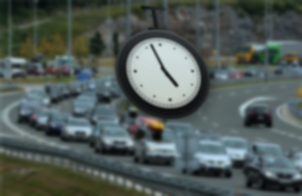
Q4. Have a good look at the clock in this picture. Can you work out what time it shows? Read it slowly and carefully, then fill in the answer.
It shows 4:57
